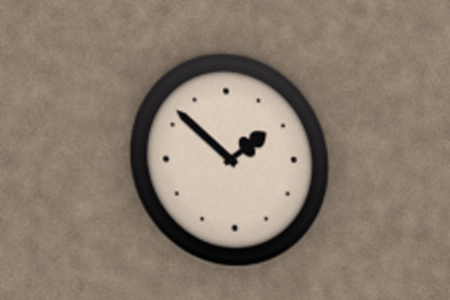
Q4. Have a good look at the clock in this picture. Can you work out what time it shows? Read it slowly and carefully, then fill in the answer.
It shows 1:52
